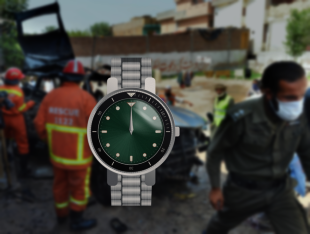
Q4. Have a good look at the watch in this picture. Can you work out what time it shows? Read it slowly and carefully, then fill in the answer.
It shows 12:00
